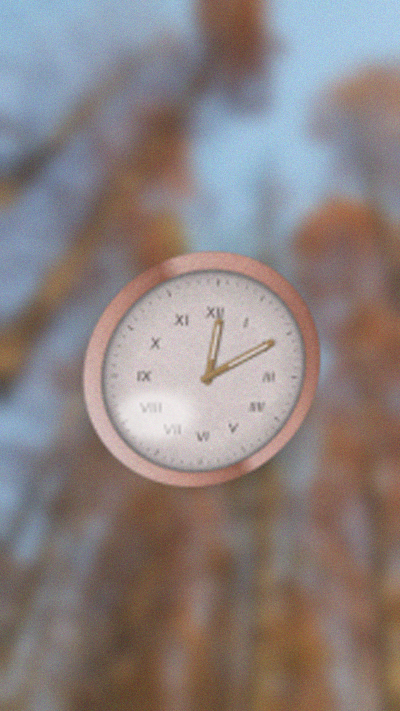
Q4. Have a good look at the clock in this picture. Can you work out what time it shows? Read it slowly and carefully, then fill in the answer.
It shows 12:10
